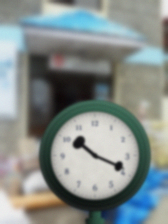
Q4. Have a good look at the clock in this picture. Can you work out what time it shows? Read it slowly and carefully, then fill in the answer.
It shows 10:19
